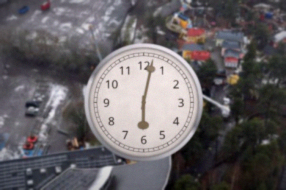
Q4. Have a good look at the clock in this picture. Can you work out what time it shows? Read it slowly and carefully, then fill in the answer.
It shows 6:02
